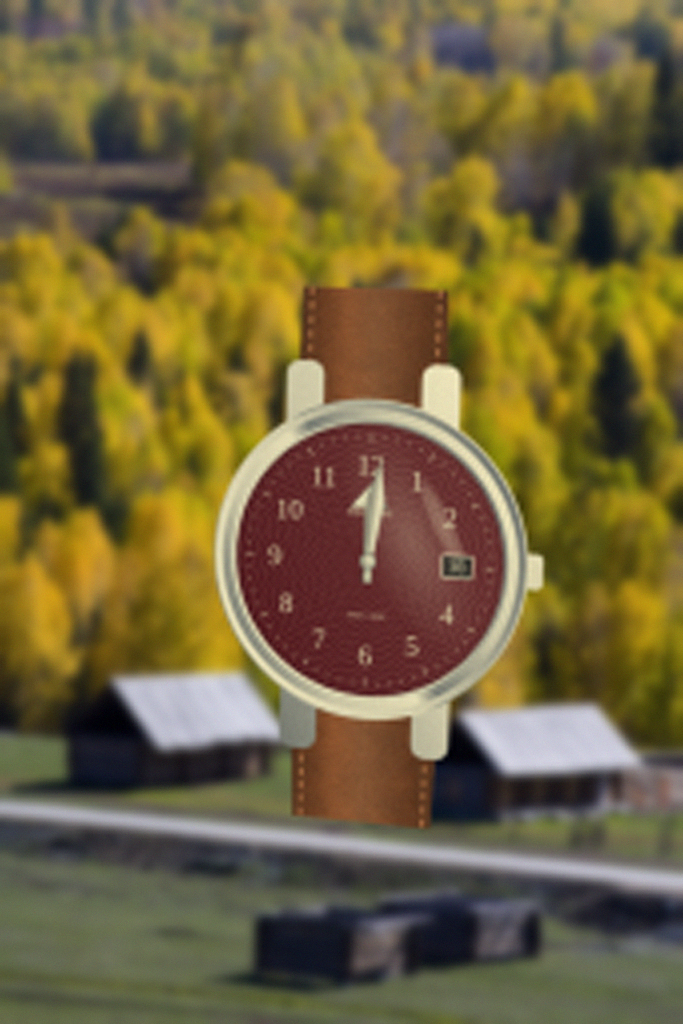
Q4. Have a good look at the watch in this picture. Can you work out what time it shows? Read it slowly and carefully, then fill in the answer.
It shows 12:01
